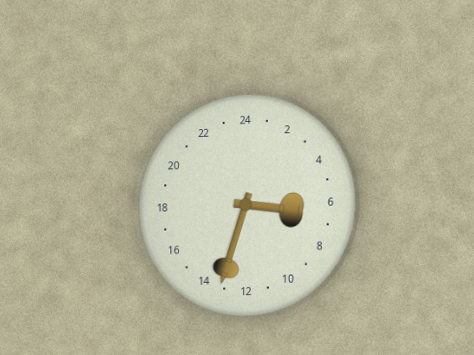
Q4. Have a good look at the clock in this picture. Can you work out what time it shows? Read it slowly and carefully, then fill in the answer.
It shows 6:33
